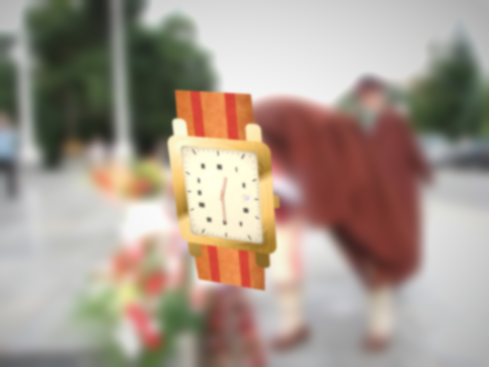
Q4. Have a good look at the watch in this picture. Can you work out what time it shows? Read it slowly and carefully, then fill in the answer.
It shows 12:30
